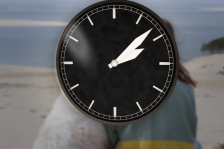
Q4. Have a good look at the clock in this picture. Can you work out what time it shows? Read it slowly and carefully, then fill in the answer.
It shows 2:08
